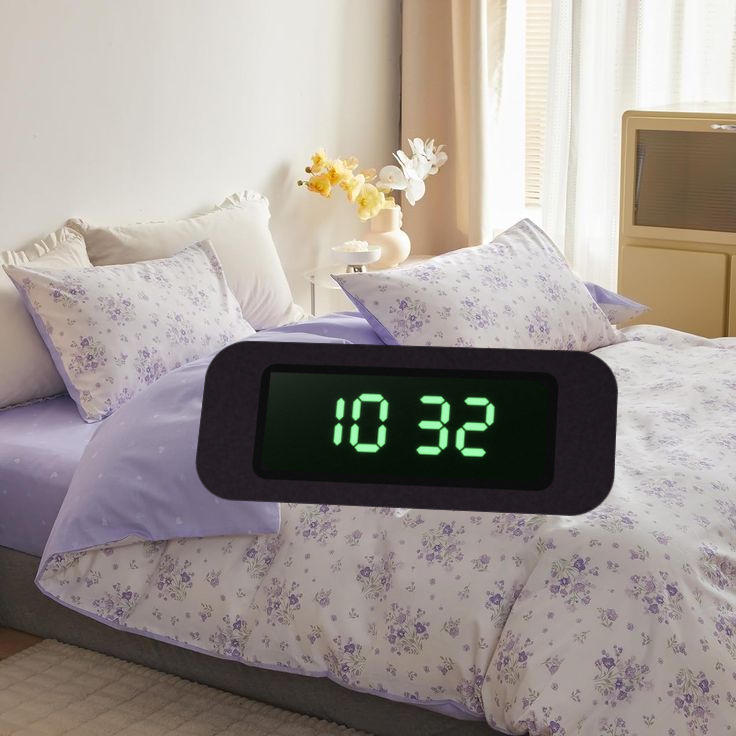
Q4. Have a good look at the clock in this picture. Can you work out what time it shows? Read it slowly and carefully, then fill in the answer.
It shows 10:32
